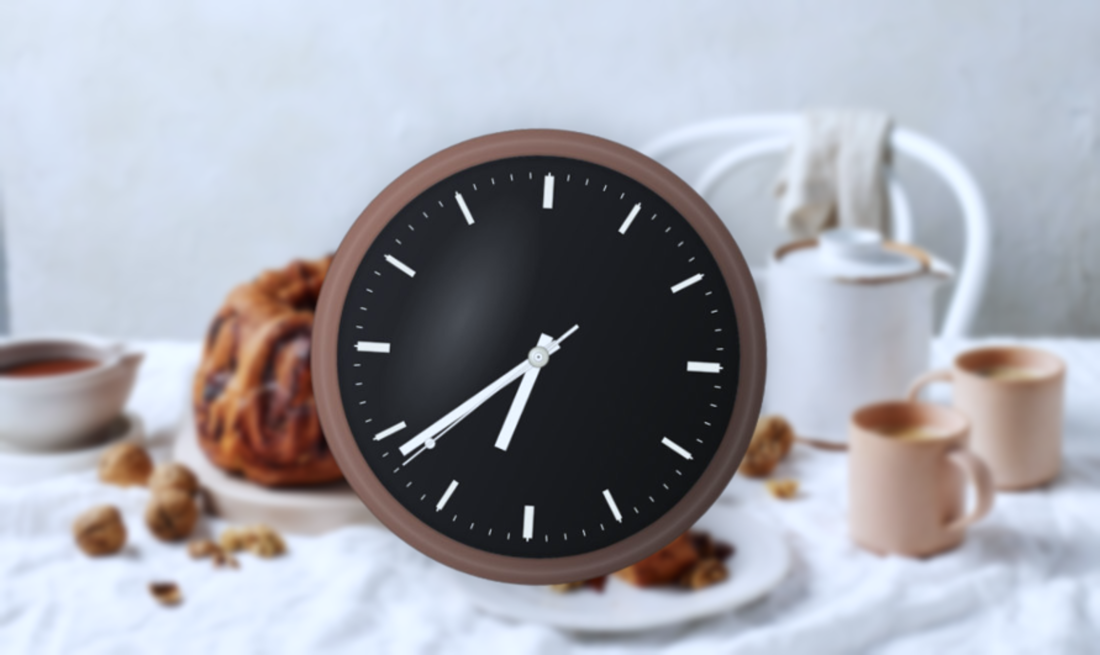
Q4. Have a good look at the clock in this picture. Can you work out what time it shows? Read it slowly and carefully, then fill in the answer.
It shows 6:38:38
